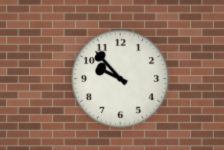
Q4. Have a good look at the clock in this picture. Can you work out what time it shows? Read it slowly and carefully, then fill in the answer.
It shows 9:53
